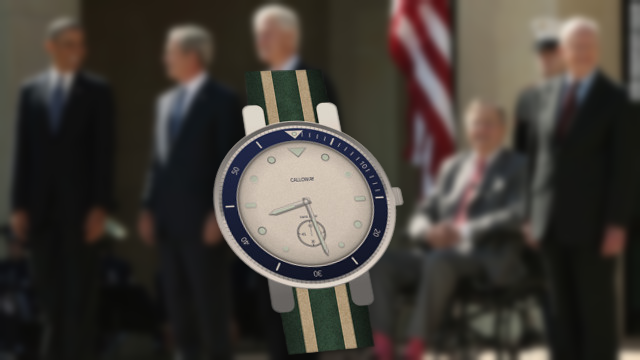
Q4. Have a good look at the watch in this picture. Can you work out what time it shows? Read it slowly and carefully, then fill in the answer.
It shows 8:28
